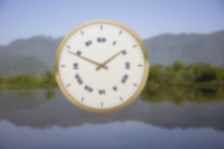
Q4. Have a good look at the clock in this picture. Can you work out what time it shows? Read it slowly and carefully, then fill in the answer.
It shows 1:49
